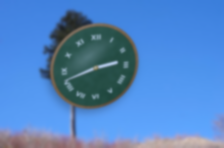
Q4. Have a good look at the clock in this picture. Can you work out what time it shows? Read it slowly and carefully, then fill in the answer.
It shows 2:42
